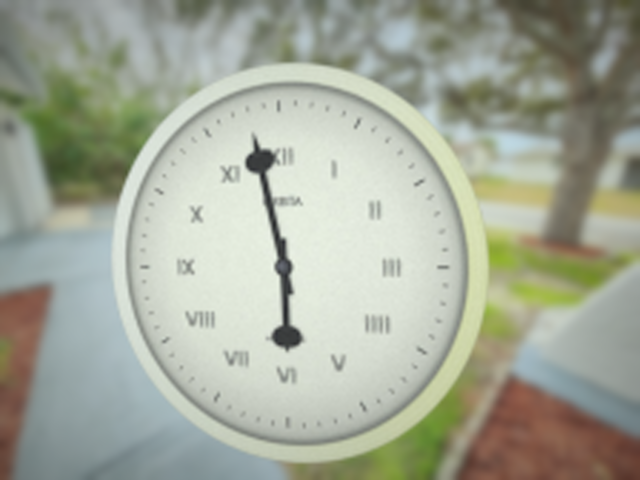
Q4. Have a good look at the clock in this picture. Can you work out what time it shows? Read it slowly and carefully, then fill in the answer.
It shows 5:58
